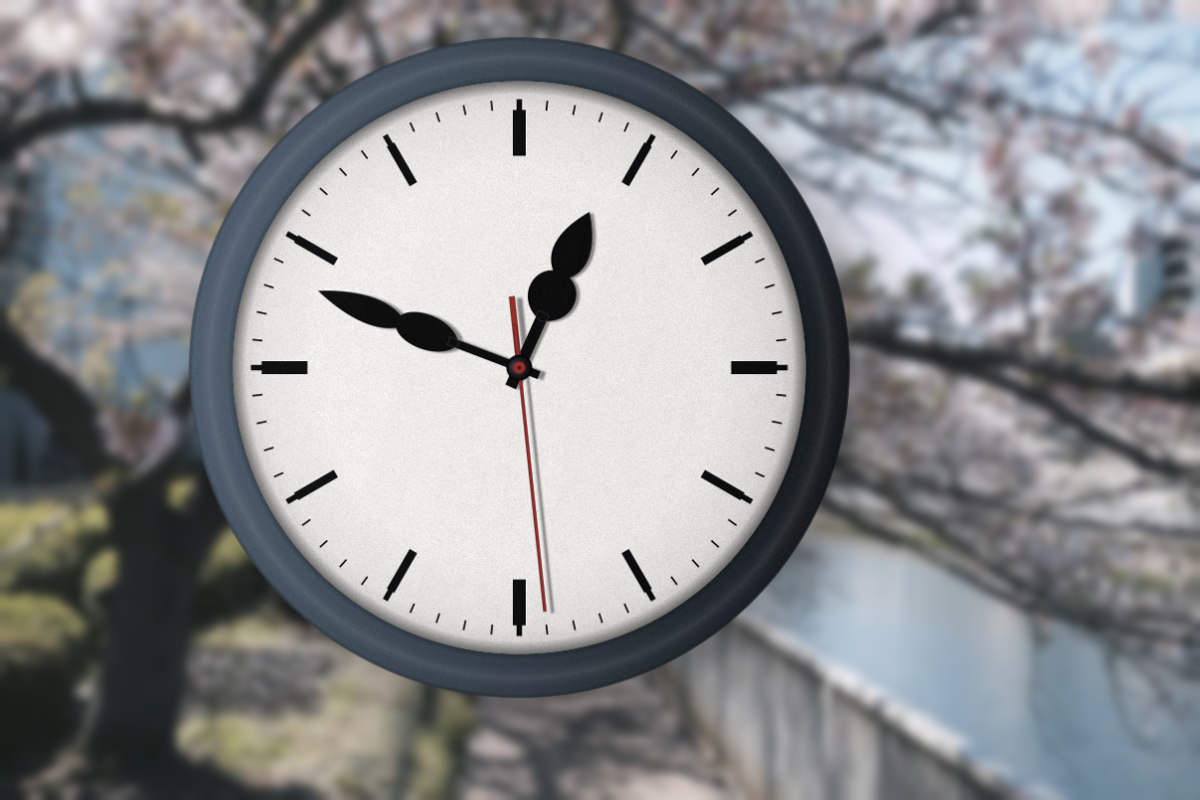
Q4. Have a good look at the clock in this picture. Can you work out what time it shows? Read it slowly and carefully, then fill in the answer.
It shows 12:48:29
